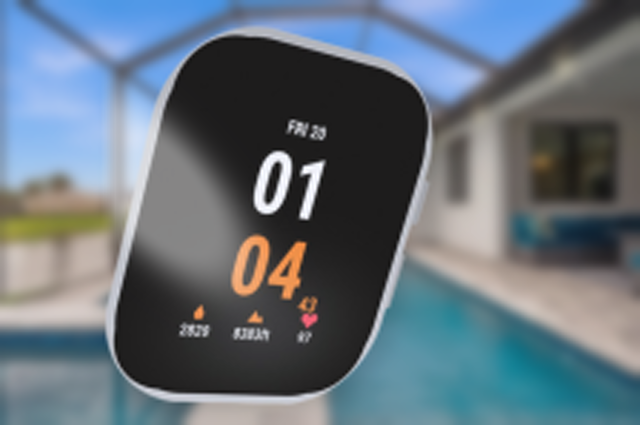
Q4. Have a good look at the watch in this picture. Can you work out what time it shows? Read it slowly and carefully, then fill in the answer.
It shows 1:04:43
